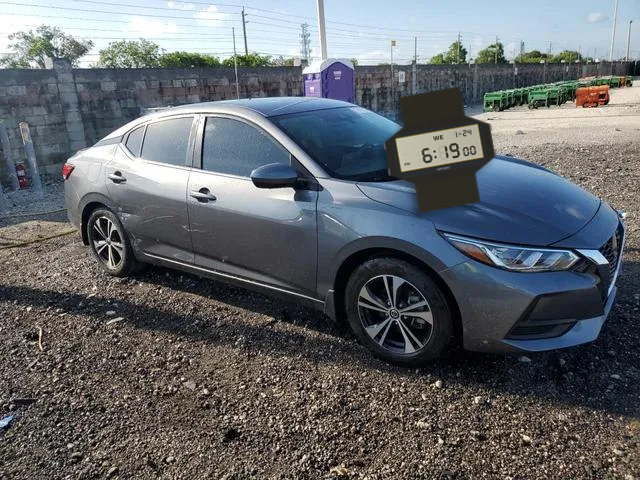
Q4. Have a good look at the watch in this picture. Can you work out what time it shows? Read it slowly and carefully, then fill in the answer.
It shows 6:19:00
